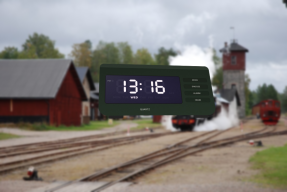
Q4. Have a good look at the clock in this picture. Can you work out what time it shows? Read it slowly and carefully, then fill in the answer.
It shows 13:16
